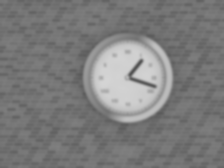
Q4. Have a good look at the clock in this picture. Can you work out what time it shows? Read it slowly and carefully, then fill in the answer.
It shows 1:18
